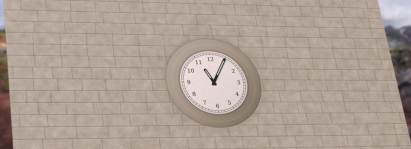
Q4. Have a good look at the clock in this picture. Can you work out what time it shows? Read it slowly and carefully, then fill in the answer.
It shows 11:05
